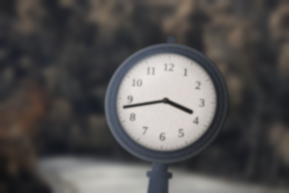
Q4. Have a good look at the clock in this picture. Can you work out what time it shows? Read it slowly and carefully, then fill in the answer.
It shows 3:43
